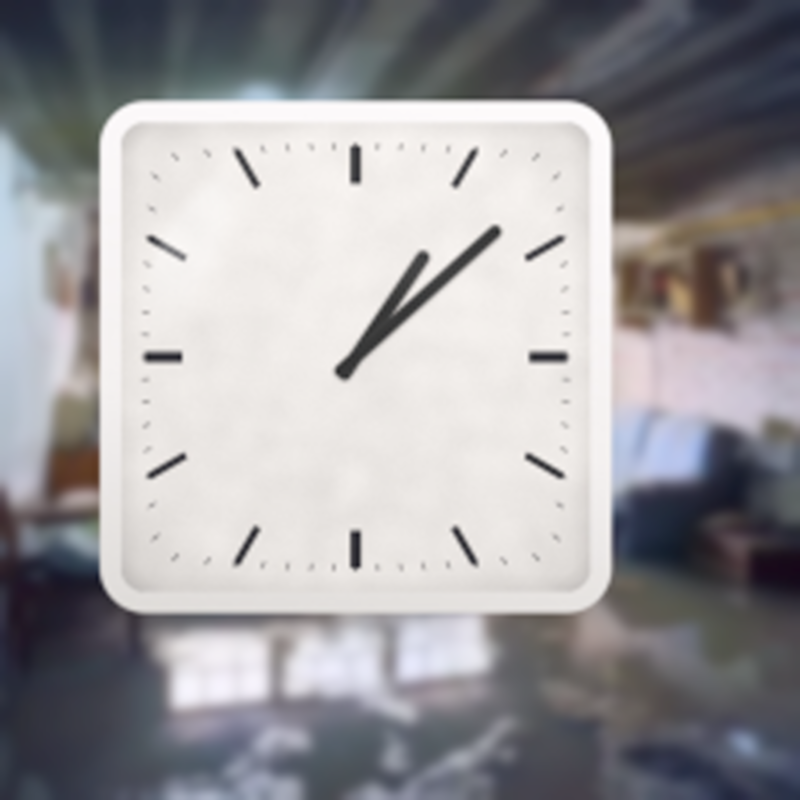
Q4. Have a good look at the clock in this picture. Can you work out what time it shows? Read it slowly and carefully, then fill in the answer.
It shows 1:08
